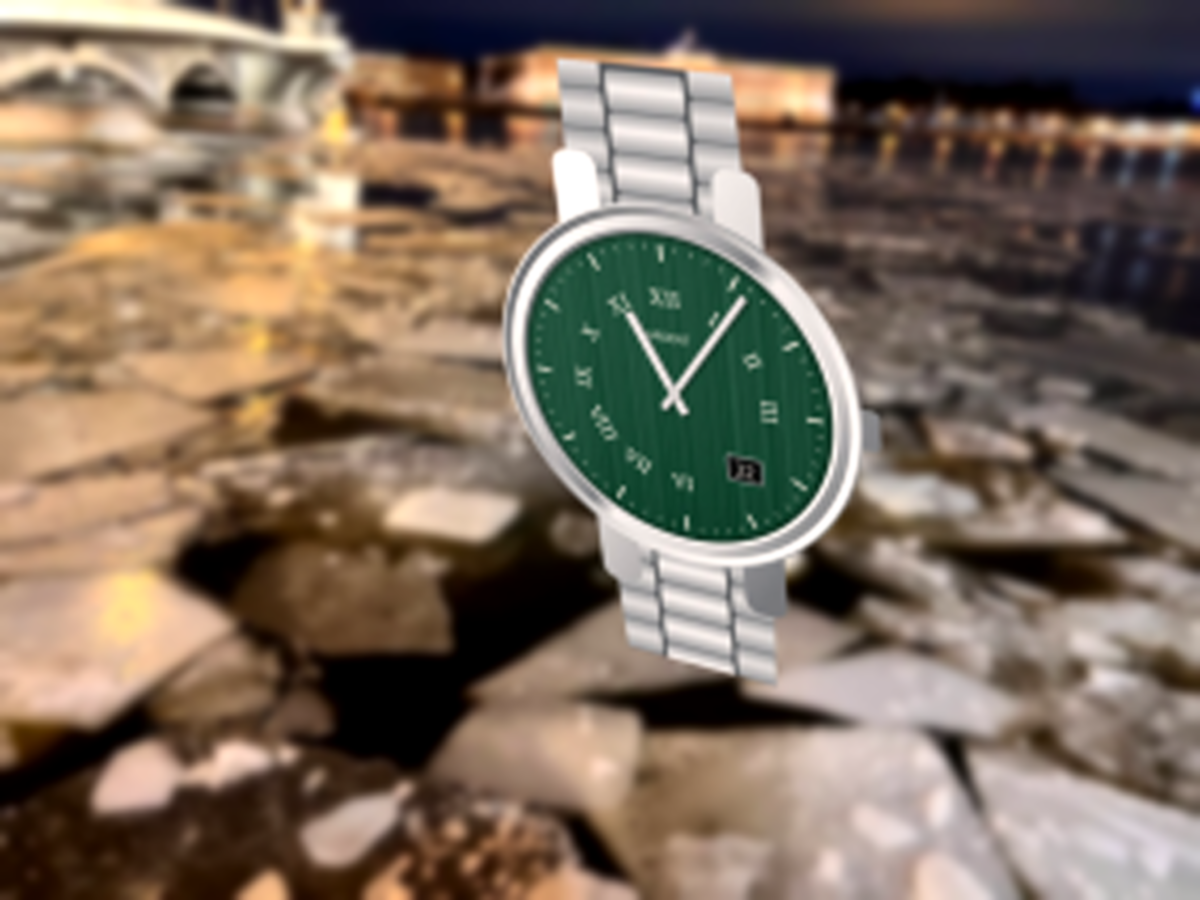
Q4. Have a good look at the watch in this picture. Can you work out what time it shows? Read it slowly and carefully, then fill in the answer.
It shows 11:06
